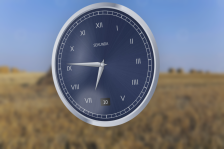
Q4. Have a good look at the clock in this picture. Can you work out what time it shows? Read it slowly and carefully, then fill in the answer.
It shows 6:46
